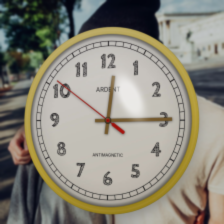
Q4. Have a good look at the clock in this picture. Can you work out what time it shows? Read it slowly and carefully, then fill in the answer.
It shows 12:14:51
